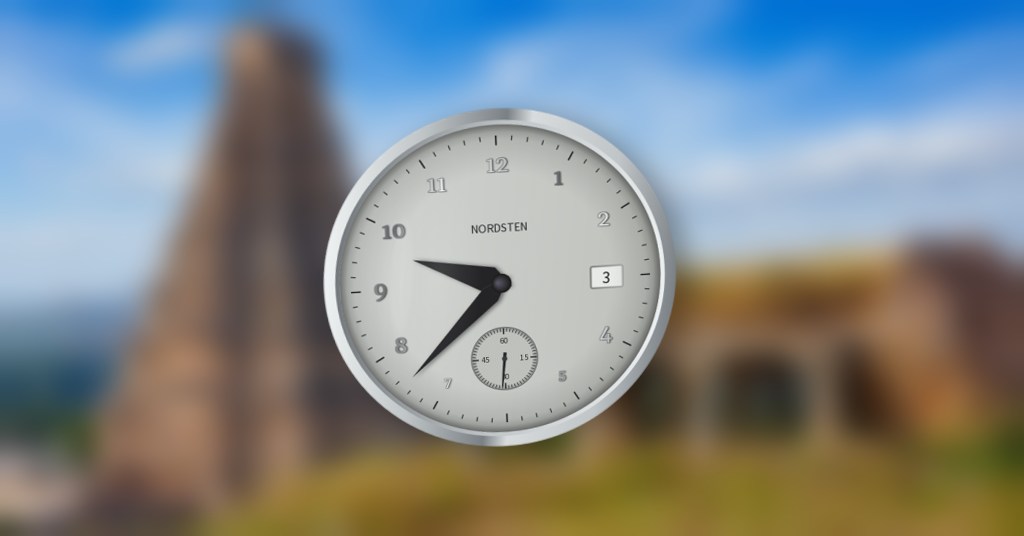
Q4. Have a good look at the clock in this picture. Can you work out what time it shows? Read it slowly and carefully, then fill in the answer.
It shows 9:37:31
